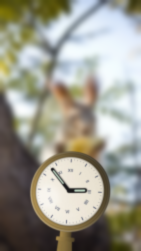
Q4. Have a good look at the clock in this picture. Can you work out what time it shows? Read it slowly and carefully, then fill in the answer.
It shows 2:53
